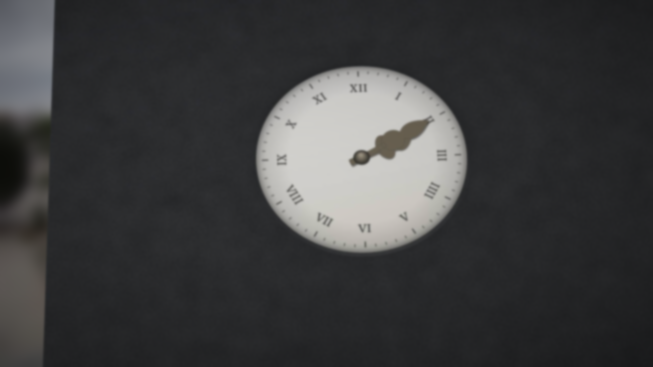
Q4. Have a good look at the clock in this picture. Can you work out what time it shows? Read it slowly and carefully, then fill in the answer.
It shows 2:10
